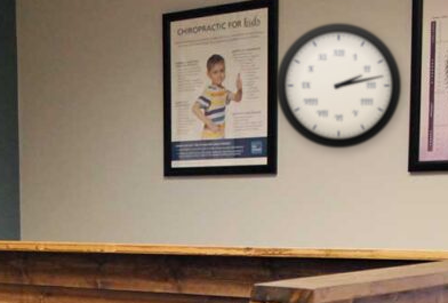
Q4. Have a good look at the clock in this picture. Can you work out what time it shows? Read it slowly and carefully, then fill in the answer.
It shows 2:13
